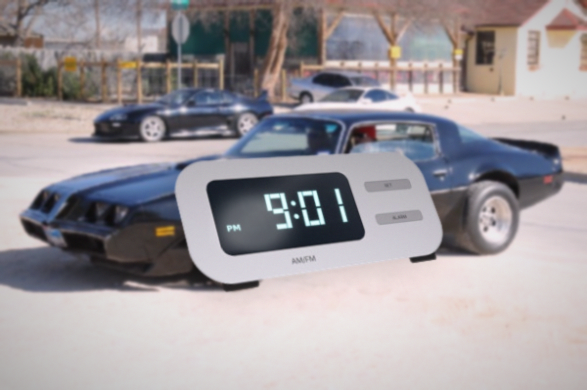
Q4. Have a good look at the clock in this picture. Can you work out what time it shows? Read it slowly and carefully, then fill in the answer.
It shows 9:01
